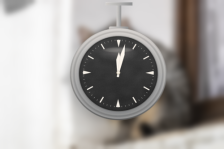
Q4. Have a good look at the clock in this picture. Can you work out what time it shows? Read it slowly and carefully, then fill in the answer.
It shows 12:02
